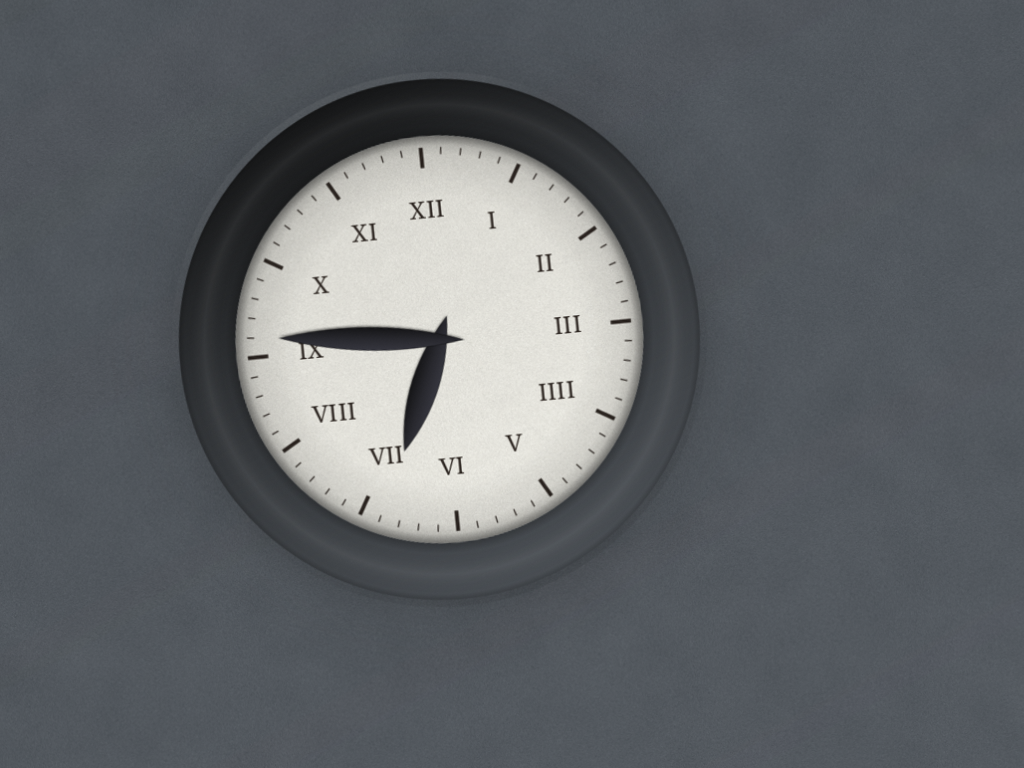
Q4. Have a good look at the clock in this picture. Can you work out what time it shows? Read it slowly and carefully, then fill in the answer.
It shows 6:46
